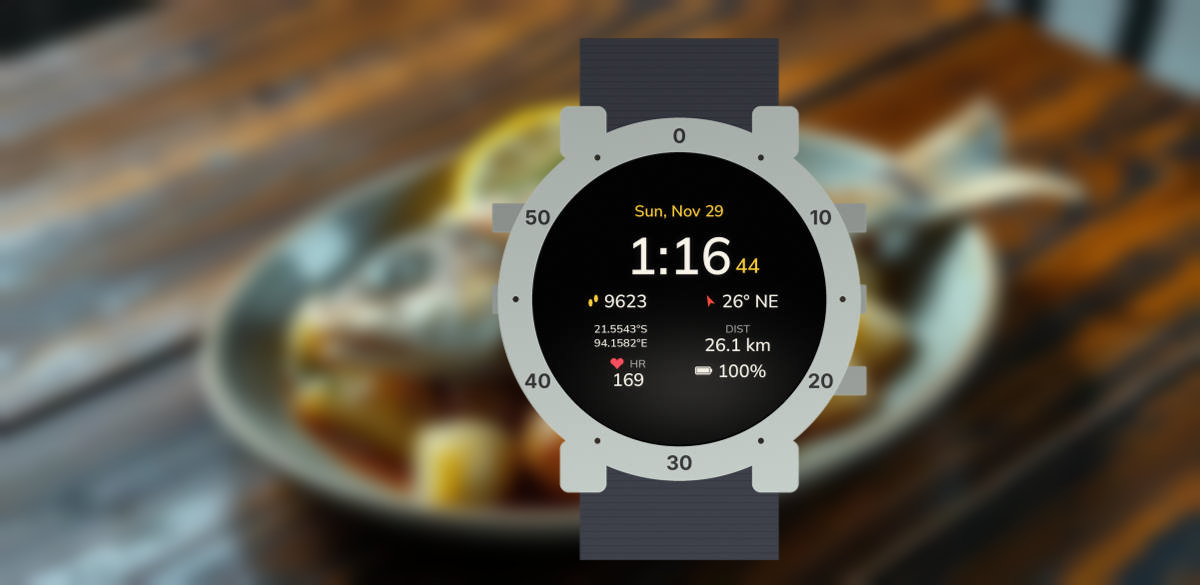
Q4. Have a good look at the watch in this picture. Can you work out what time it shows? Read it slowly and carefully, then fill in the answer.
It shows 1:16:44
